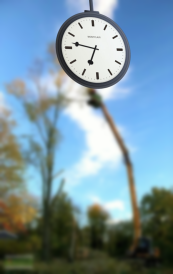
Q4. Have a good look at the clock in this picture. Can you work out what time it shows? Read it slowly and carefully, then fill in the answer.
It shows 6:47
